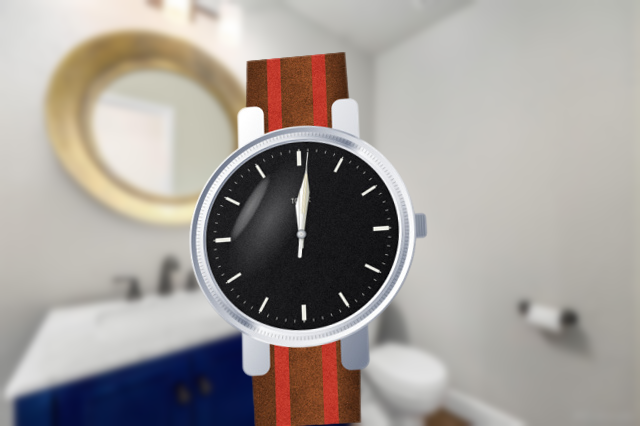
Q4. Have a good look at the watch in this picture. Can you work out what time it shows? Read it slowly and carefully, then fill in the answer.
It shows 12:01:01
